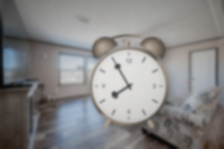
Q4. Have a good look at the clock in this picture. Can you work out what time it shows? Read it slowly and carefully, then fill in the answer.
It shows 7:55
